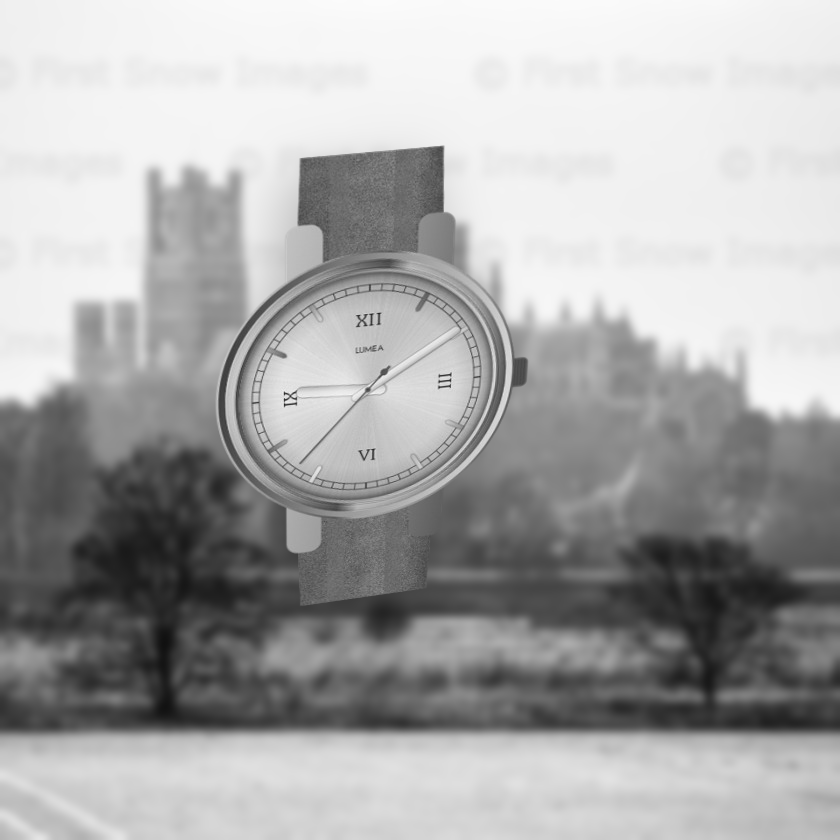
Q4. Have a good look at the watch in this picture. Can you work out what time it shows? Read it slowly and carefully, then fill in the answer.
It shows 9:09:37
